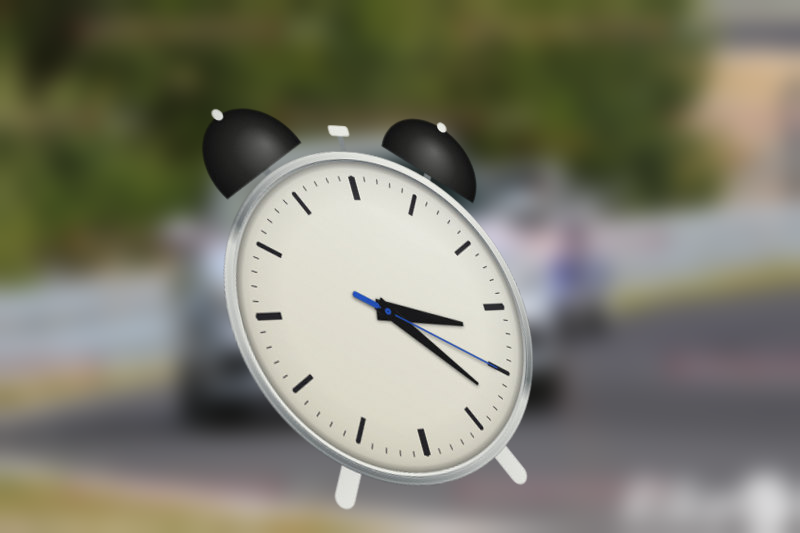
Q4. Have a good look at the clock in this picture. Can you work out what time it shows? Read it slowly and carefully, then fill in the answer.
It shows 3:22:20
